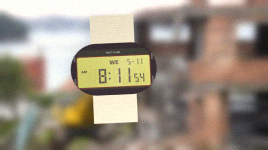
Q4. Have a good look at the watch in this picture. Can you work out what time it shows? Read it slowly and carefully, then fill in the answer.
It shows 8:11:54
